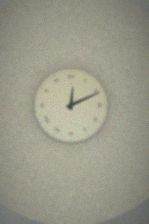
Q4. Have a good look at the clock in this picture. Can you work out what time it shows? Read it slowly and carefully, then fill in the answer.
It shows 12:11
